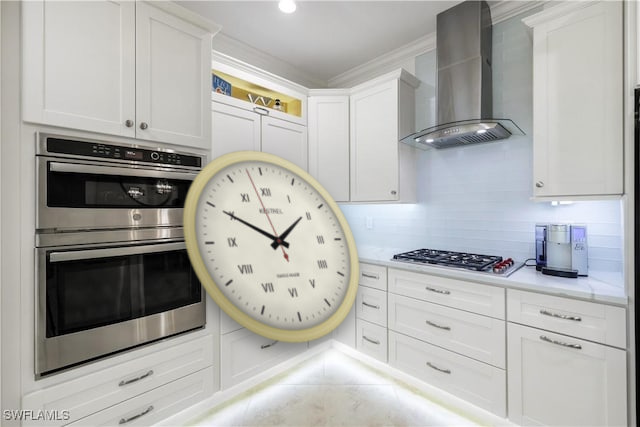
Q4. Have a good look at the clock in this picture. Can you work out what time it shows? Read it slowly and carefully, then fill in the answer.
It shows 1:49:58
